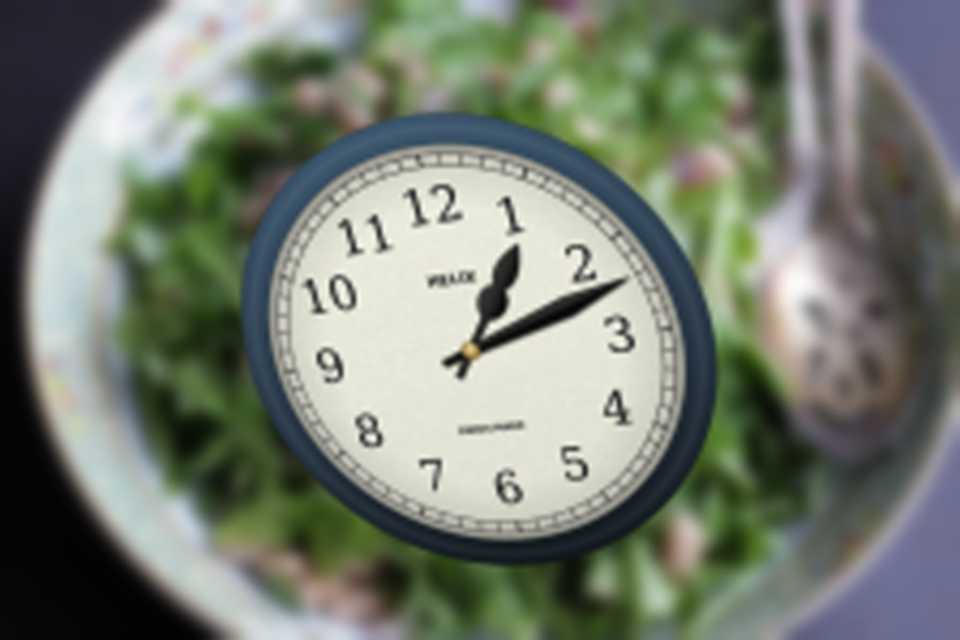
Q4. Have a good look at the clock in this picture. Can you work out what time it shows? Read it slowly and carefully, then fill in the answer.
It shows 1:12
